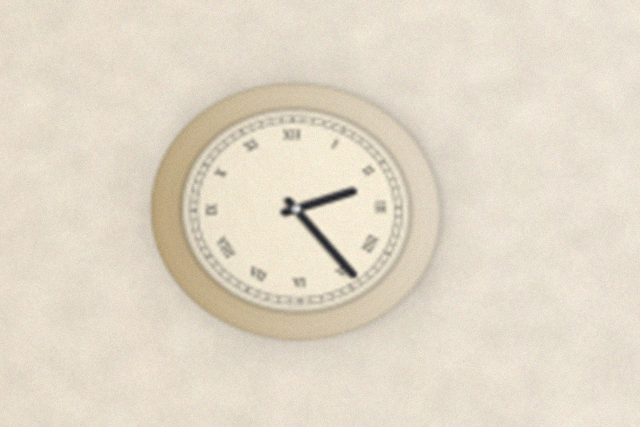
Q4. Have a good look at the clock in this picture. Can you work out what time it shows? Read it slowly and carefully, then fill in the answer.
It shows 2:24
